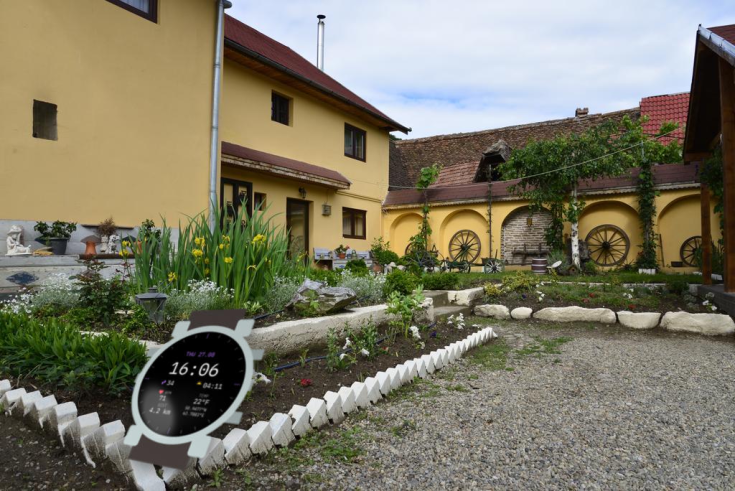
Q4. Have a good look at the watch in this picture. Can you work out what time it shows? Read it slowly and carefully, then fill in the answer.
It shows 16:06
